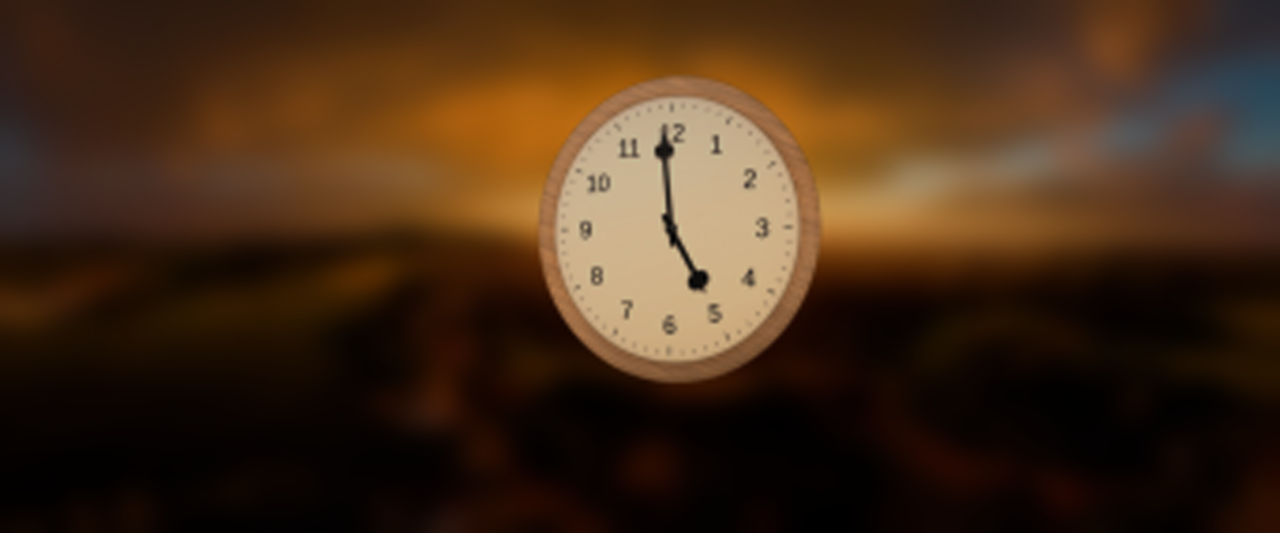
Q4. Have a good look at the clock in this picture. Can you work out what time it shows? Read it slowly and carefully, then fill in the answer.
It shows 4:59
